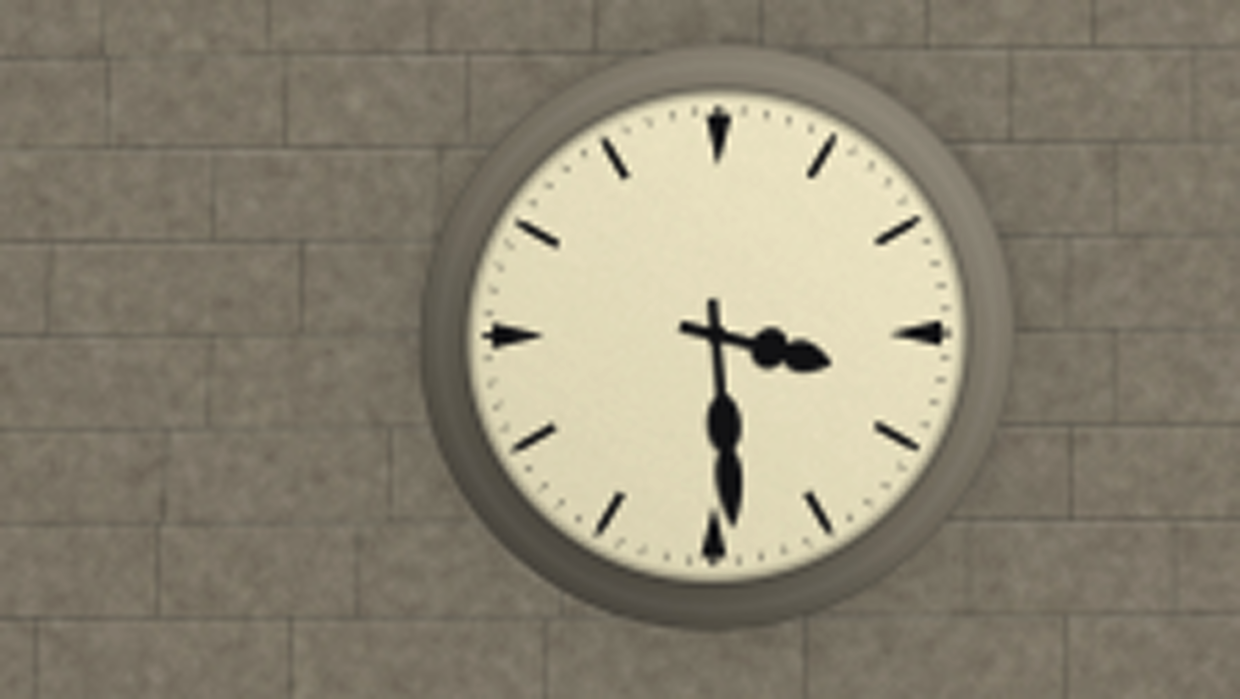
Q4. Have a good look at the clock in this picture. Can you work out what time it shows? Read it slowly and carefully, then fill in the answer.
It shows 3:29
